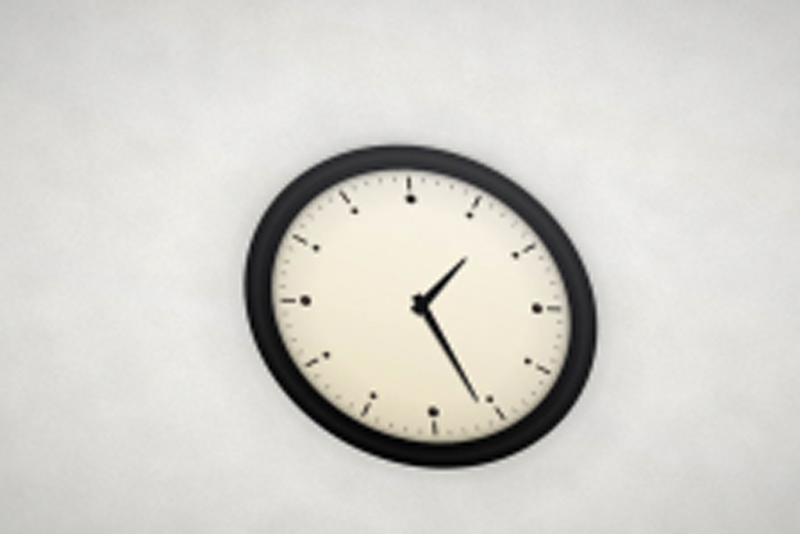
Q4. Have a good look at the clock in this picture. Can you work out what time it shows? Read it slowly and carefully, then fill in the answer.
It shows 1:26
